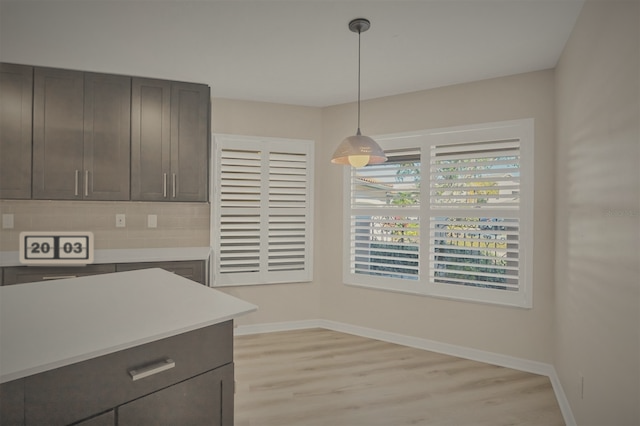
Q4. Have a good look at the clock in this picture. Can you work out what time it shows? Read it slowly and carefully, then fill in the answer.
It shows 20:03
